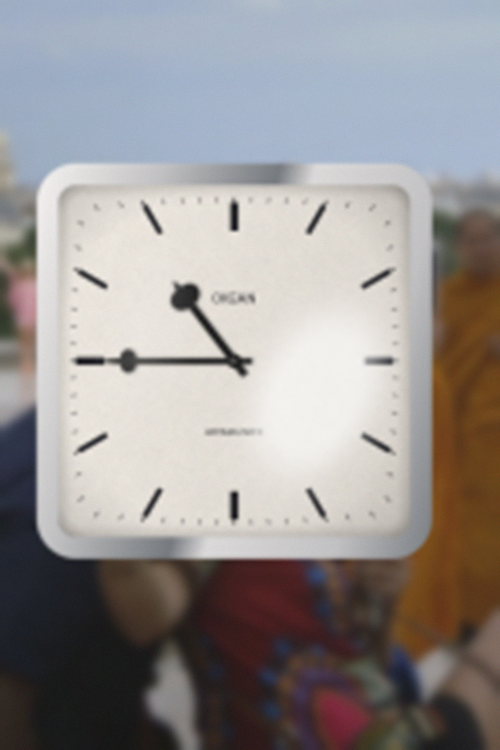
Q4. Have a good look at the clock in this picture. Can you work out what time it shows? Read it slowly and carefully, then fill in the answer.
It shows 10:45
